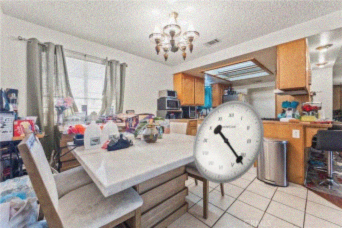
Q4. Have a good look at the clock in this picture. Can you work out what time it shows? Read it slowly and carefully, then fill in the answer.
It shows 10:22
